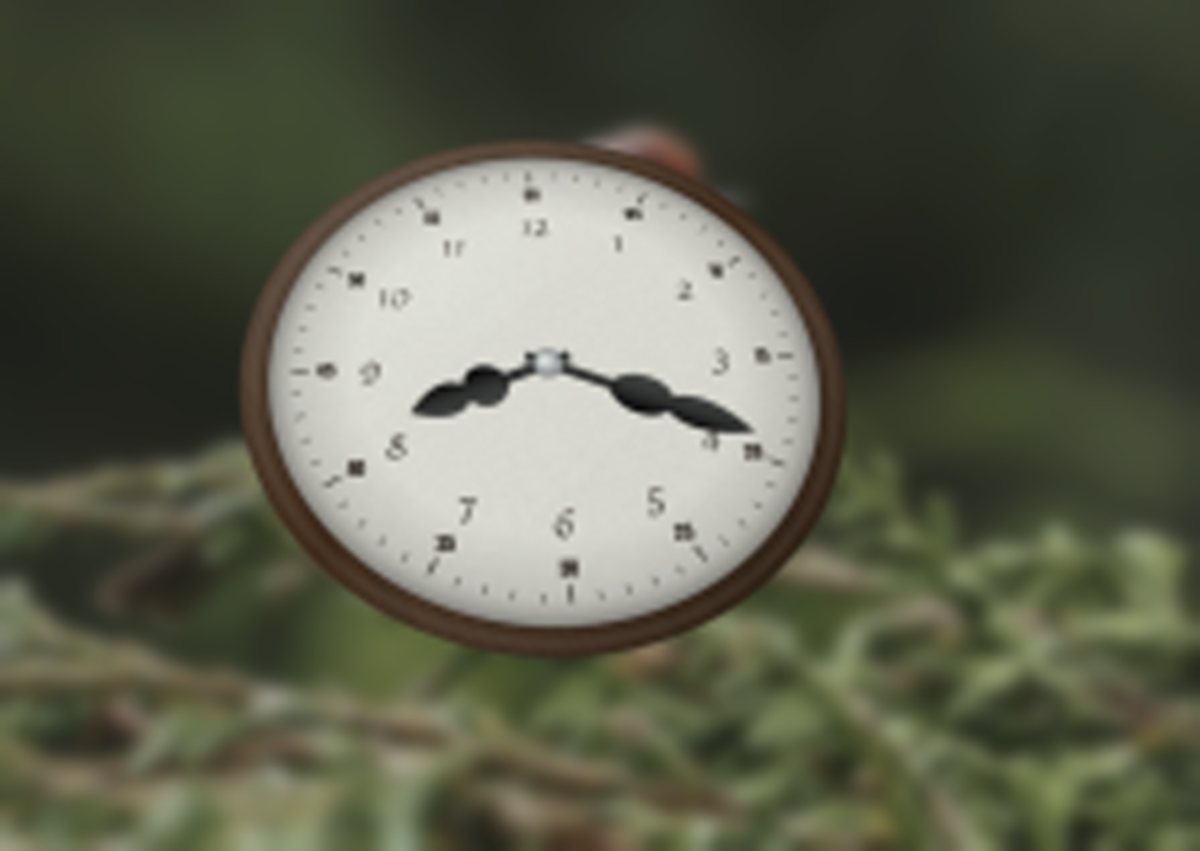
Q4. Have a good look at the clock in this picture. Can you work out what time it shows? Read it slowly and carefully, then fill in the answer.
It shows 8:19
